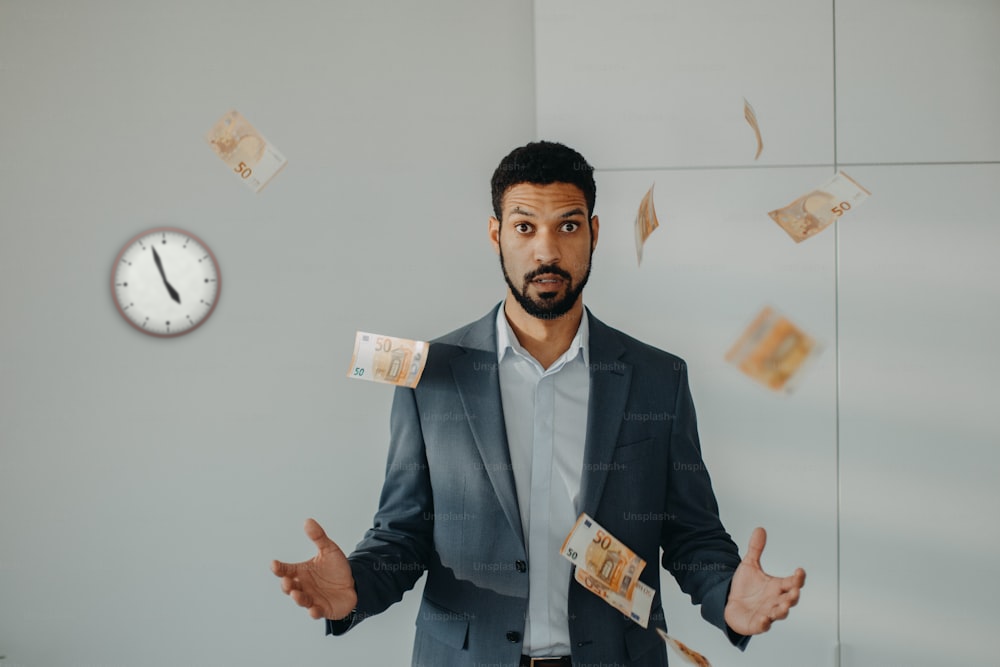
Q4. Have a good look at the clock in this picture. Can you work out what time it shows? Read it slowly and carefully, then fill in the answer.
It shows 4:57
